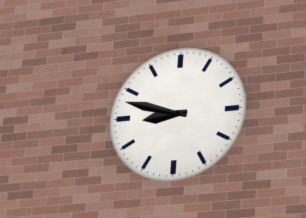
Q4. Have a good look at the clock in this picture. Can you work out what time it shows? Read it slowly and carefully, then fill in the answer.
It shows 8:48
